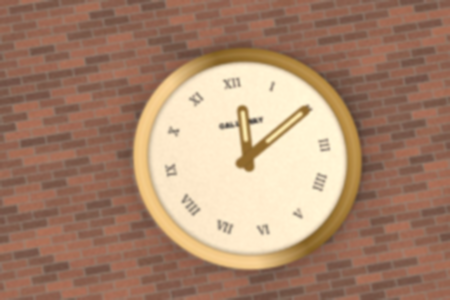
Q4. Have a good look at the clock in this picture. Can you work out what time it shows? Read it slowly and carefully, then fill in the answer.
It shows 12:10
